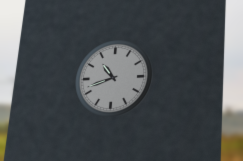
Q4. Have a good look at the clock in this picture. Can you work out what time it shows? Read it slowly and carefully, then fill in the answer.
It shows 10:42
